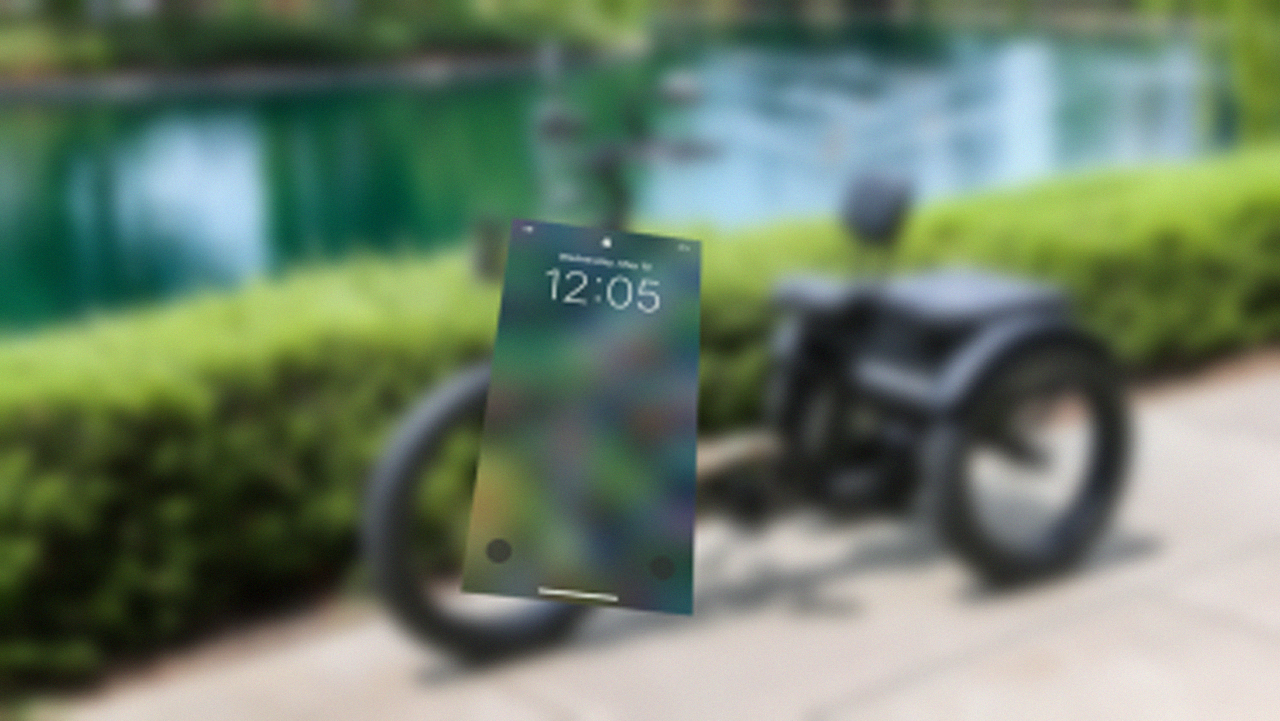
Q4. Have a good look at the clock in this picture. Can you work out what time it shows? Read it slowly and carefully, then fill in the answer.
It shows 12:05
